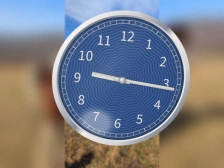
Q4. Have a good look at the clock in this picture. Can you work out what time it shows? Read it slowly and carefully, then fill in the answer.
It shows 9:16
